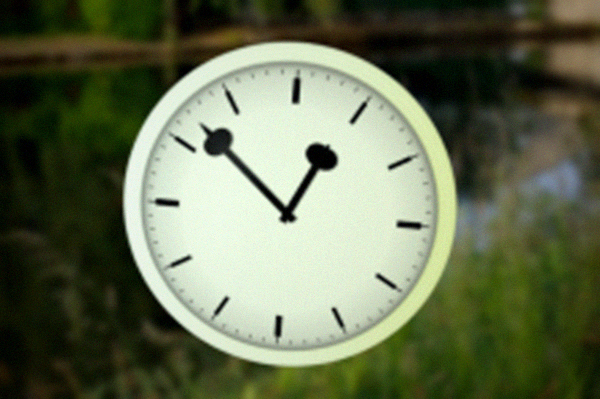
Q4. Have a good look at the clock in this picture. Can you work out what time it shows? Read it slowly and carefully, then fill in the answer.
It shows 12:52
